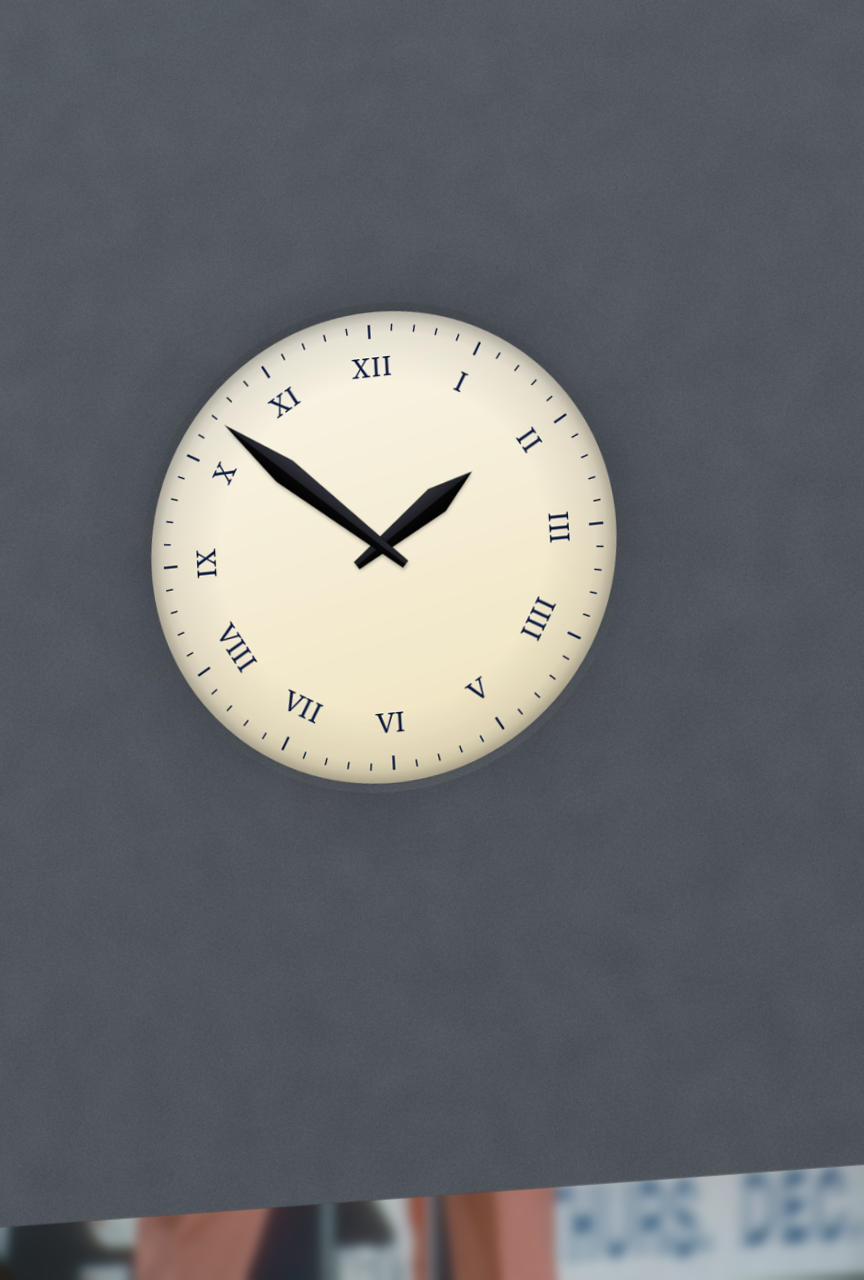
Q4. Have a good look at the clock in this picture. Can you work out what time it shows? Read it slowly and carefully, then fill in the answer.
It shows 1:52
